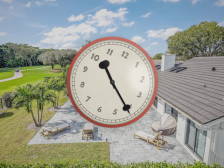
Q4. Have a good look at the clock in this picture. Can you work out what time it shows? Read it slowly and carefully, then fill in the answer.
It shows 10:21
